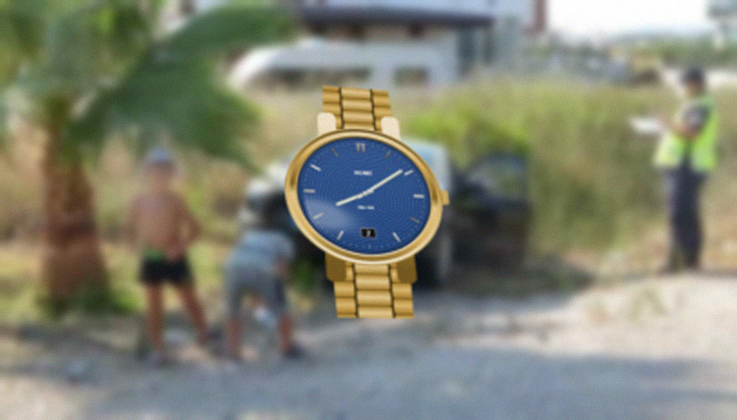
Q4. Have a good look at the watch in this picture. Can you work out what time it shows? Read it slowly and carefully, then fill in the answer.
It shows 8:09
